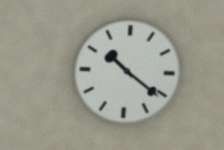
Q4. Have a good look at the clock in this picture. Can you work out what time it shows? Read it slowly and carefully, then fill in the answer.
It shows 10:21
